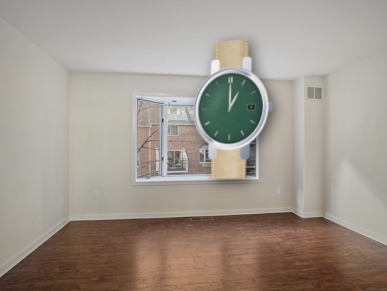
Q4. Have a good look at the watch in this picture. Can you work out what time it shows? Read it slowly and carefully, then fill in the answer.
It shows 1:00
